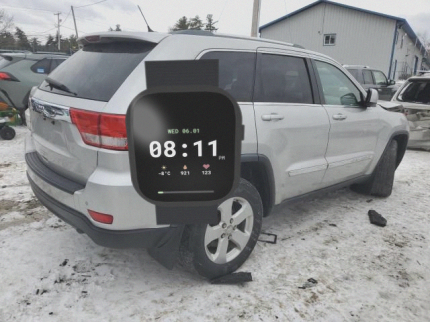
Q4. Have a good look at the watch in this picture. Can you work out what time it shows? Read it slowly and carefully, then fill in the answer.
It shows 8:11
